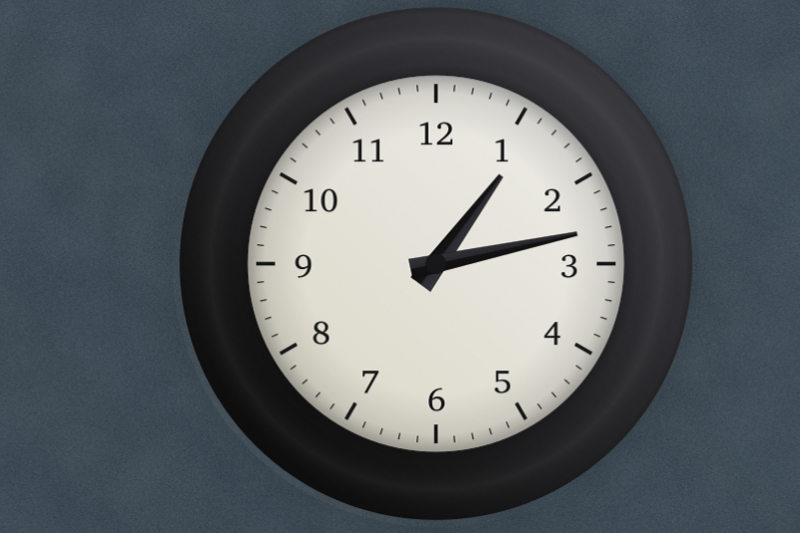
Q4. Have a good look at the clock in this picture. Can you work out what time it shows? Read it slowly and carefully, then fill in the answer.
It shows 1:13
